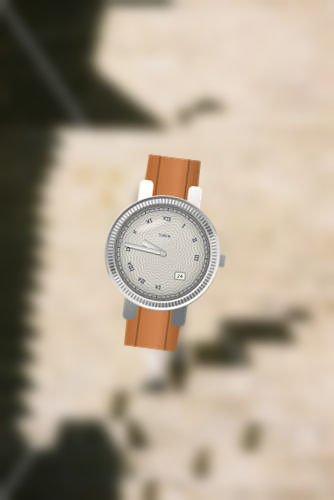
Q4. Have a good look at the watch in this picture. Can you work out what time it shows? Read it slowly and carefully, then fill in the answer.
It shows 9:46
